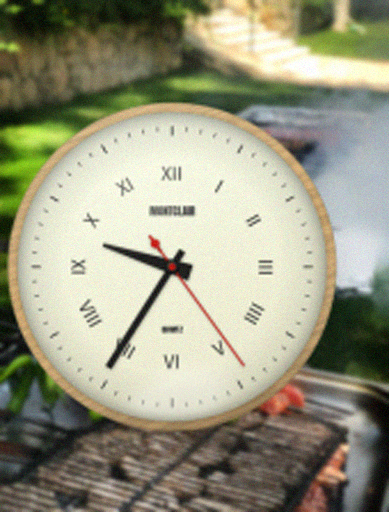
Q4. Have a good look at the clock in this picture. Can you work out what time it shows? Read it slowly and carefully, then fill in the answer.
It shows 9:35:24
